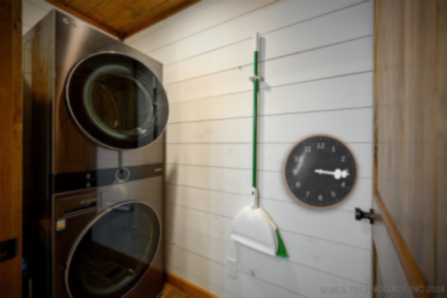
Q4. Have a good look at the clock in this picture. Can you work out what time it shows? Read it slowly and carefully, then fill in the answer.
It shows 3:16
